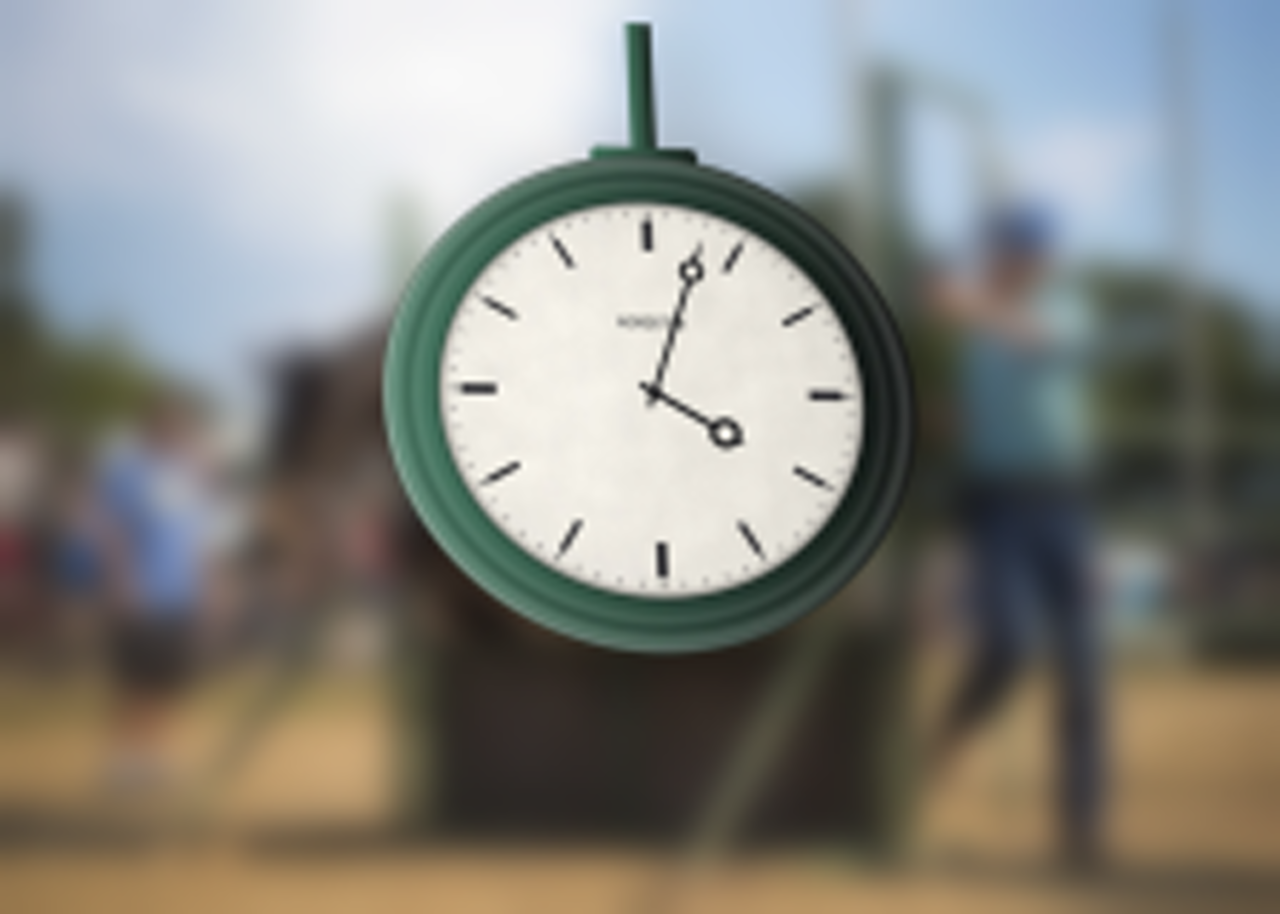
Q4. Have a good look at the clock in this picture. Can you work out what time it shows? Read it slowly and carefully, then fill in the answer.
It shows 4:03
